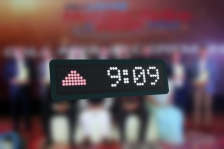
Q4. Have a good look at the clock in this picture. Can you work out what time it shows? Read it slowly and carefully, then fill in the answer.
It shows 9:09
